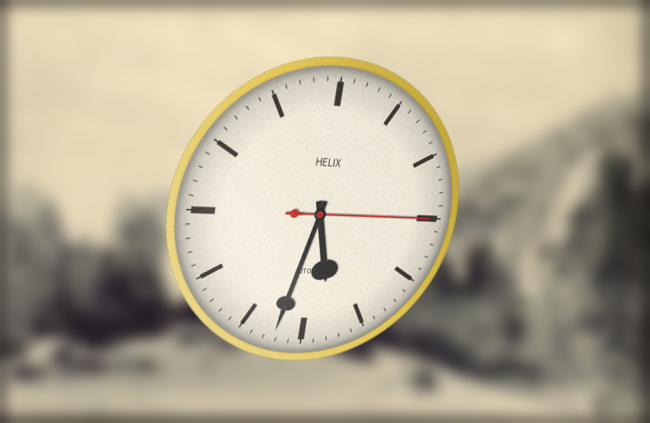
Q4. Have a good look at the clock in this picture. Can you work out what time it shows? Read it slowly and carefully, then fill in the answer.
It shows 5:32:15
